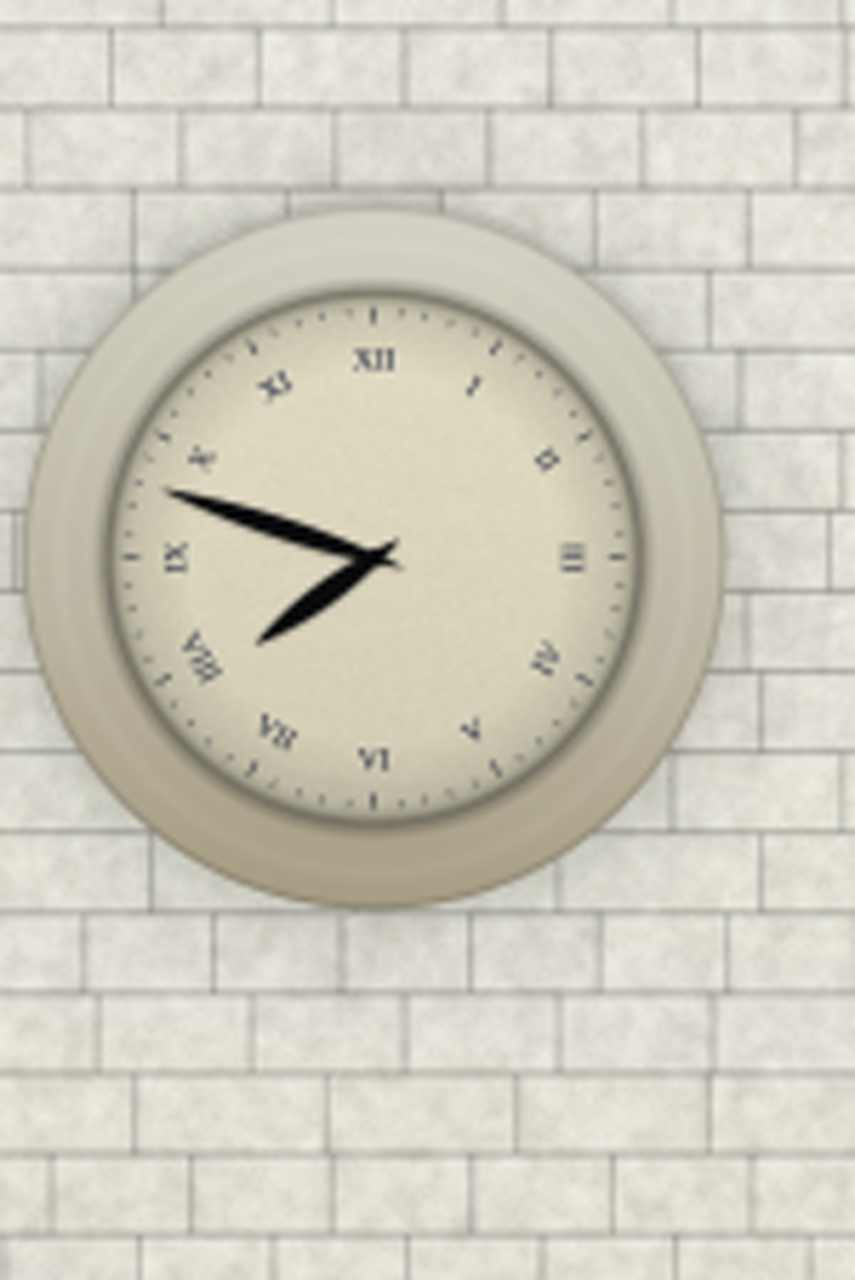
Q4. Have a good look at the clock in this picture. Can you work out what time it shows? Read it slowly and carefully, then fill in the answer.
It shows 7:48
